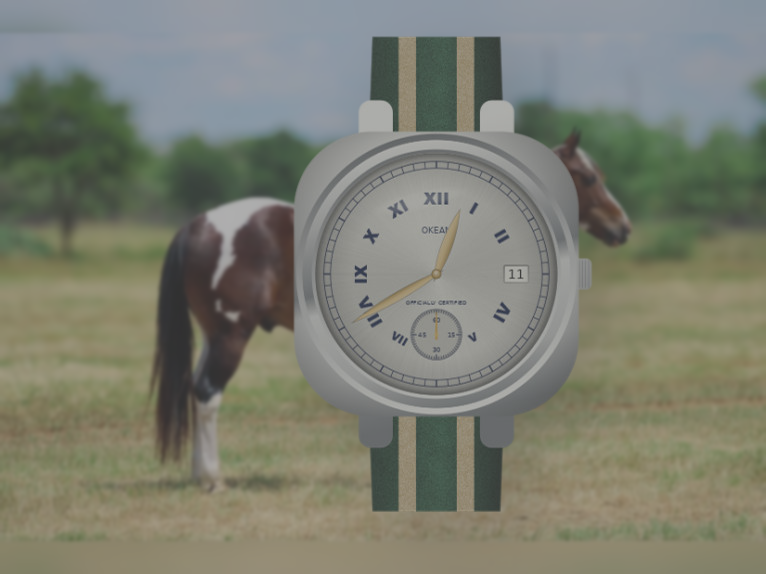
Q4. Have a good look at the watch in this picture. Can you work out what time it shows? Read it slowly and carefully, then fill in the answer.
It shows 12:40
